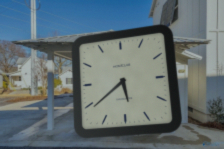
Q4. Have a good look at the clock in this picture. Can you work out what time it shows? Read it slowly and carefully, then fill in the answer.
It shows 5:39
